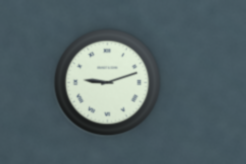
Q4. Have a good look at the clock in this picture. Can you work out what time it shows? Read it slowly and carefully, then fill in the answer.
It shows 9:12
